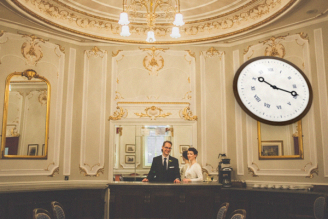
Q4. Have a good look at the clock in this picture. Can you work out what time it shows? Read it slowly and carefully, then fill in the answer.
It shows 10:19
